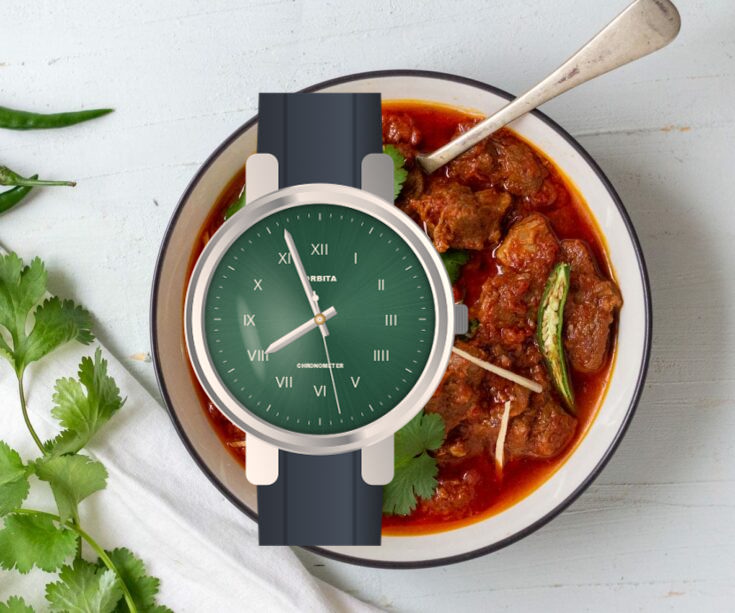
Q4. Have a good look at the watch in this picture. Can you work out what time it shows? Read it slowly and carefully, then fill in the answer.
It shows 7:56:28
